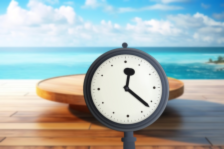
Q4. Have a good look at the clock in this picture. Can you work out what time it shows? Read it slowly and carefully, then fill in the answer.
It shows 12:22
